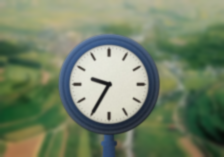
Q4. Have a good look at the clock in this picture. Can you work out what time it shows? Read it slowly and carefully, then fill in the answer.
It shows 9:35
